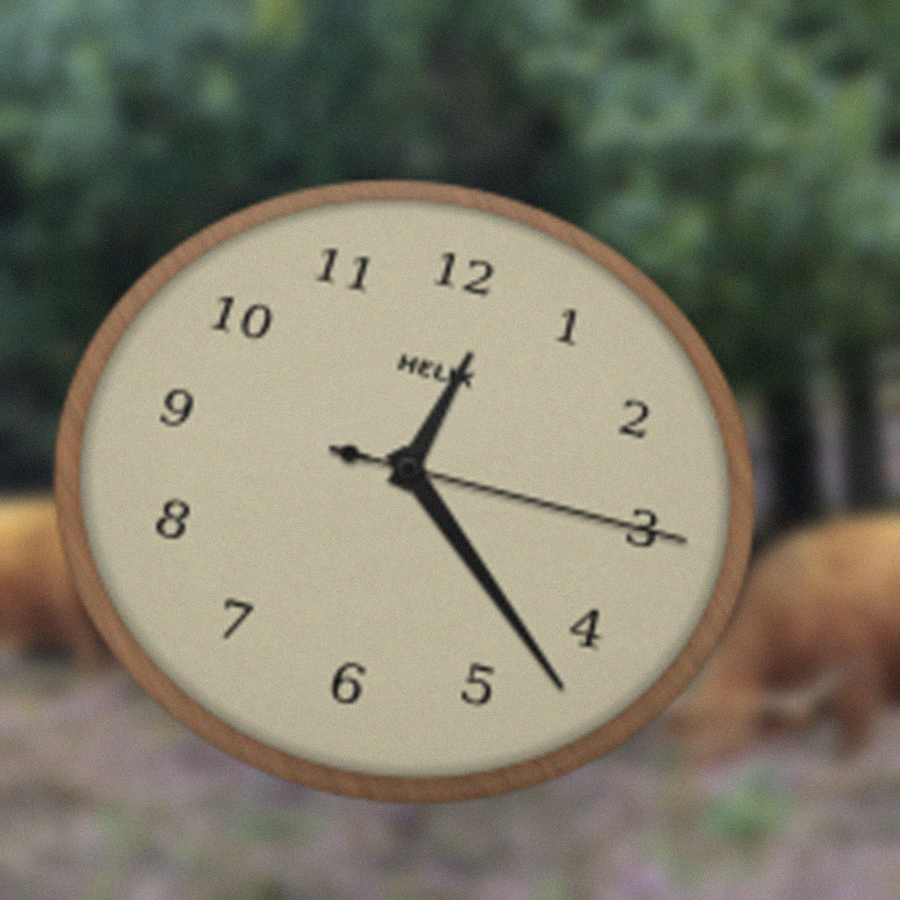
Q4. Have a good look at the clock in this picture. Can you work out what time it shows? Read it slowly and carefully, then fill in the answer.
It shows 12:22:15
